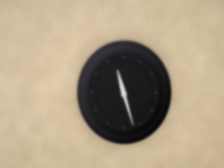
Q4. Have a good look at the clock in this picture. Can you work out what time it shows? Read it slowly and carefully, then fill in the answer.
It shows 11:27
